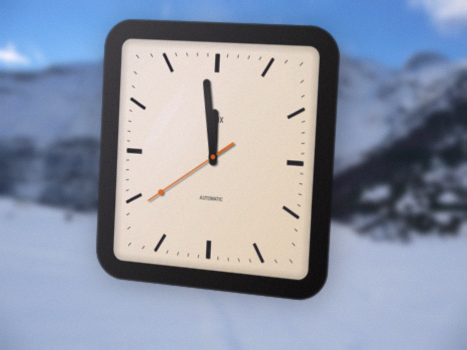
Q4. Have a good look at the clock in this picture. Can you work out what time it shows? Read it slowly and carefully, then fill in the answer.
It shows 11:58:39
